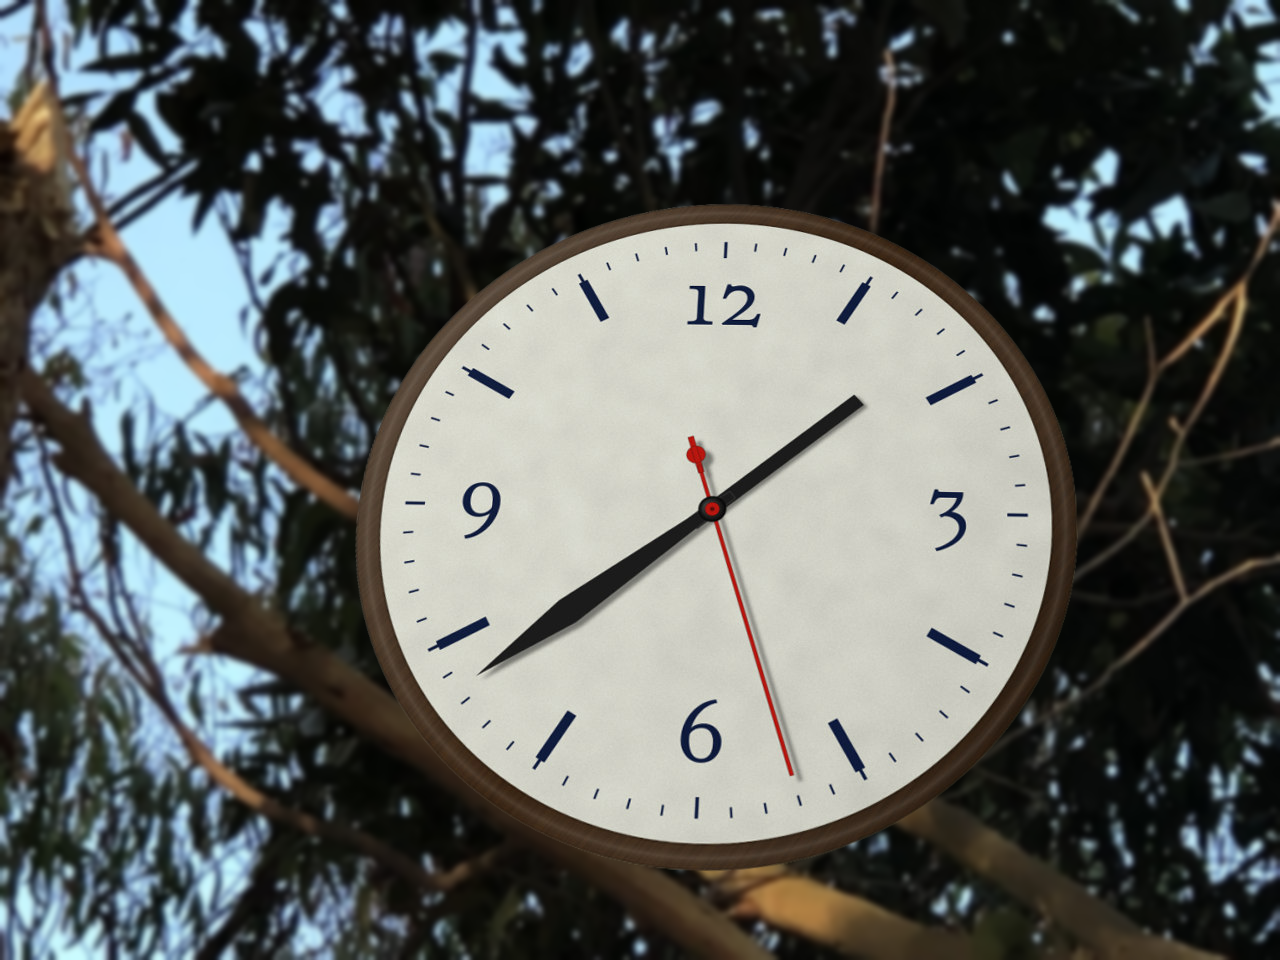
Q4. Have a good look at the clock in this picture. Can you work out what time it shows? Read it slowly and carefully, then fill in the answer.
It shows 1:38:27
